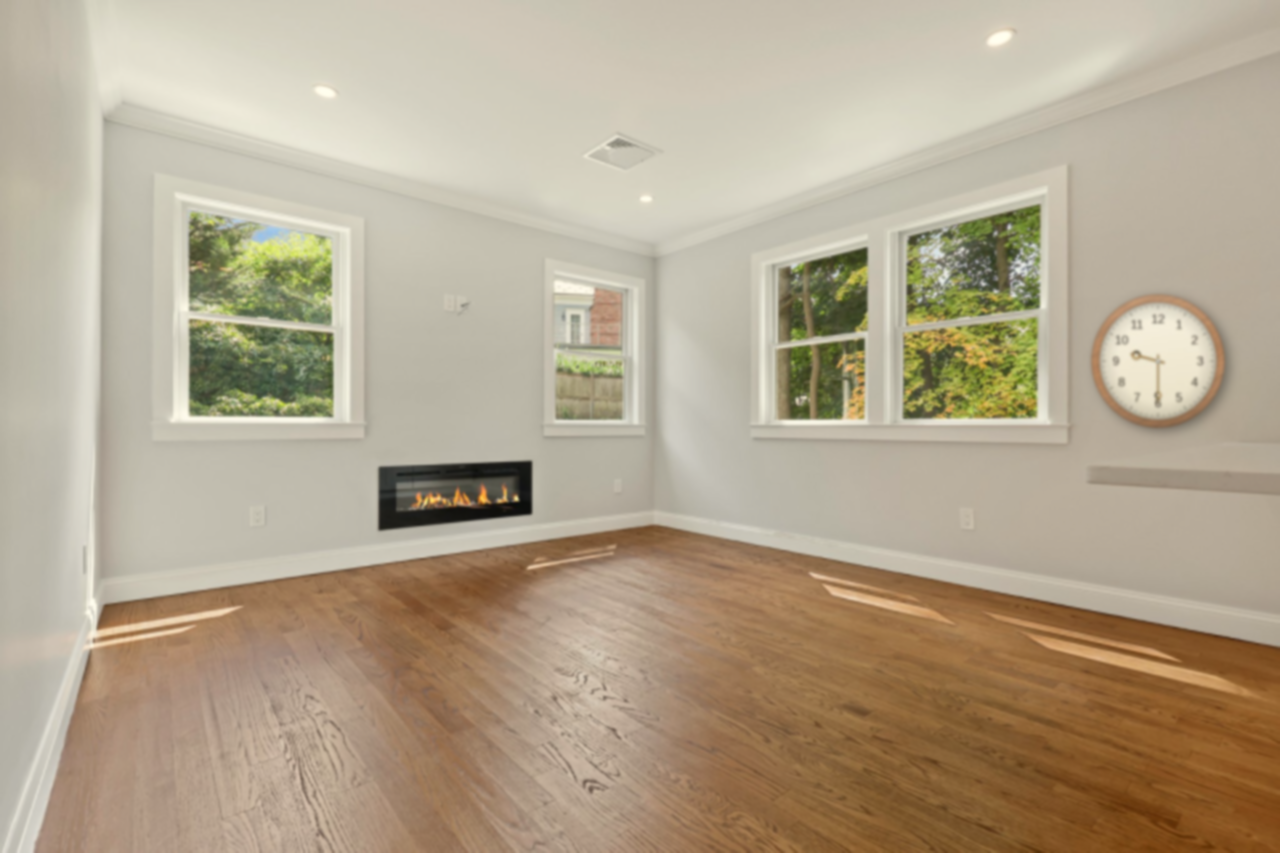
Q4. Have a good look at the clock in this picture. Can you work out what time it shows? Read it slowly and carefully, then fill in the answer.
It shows 9:30
